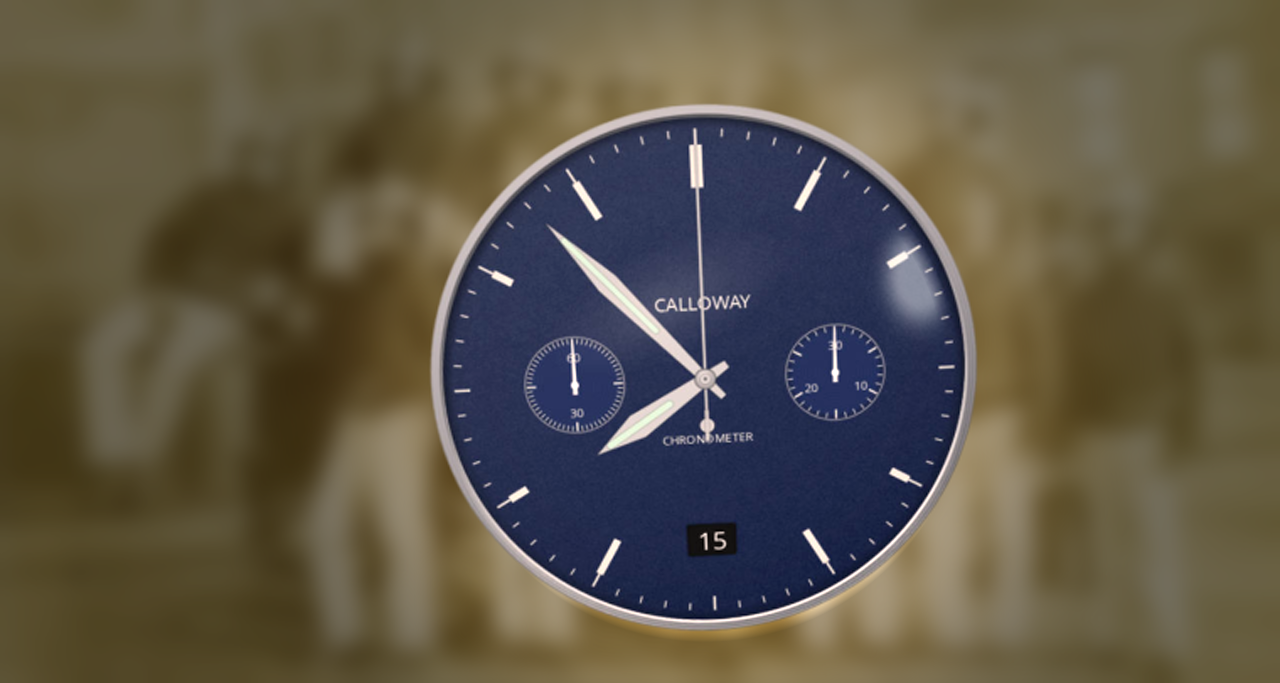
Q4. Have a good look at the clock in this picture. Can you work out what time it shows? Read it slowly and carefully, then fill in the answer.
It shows 7:53
